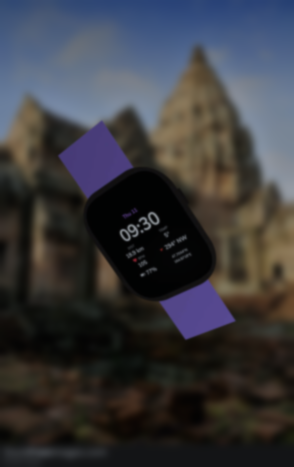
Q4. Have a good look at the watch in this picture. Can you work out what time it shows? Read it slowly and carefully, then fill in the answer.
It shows 9:30
